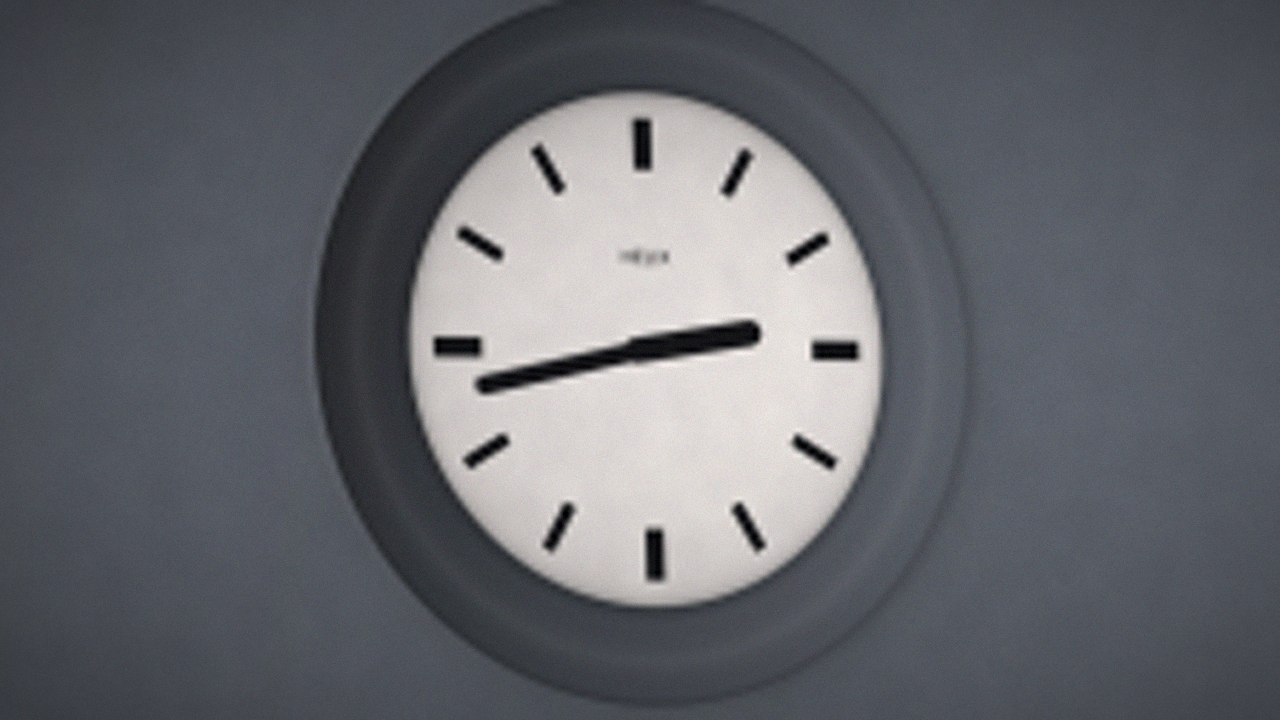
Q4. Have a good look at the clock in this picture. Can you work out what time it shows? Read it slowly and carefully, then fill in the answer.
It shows 2:43
